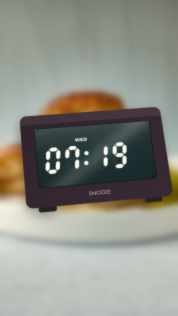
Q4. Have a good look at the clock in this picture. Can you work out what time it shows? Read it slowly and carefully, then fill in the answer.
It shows 7:19
